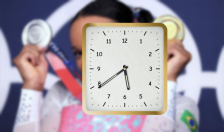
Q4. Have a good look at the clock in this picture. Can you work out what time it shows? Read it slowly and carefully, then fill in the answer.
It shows 5:39
